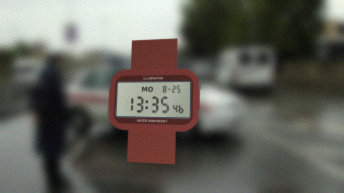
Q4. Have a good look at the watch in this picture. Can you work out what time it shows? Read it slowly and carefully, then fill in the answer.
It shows 13:35:46
